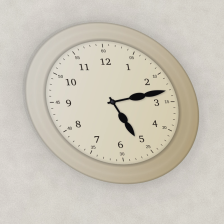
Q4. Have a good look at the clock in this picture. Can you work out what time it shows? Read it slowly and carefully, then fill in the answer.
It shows 5:13
